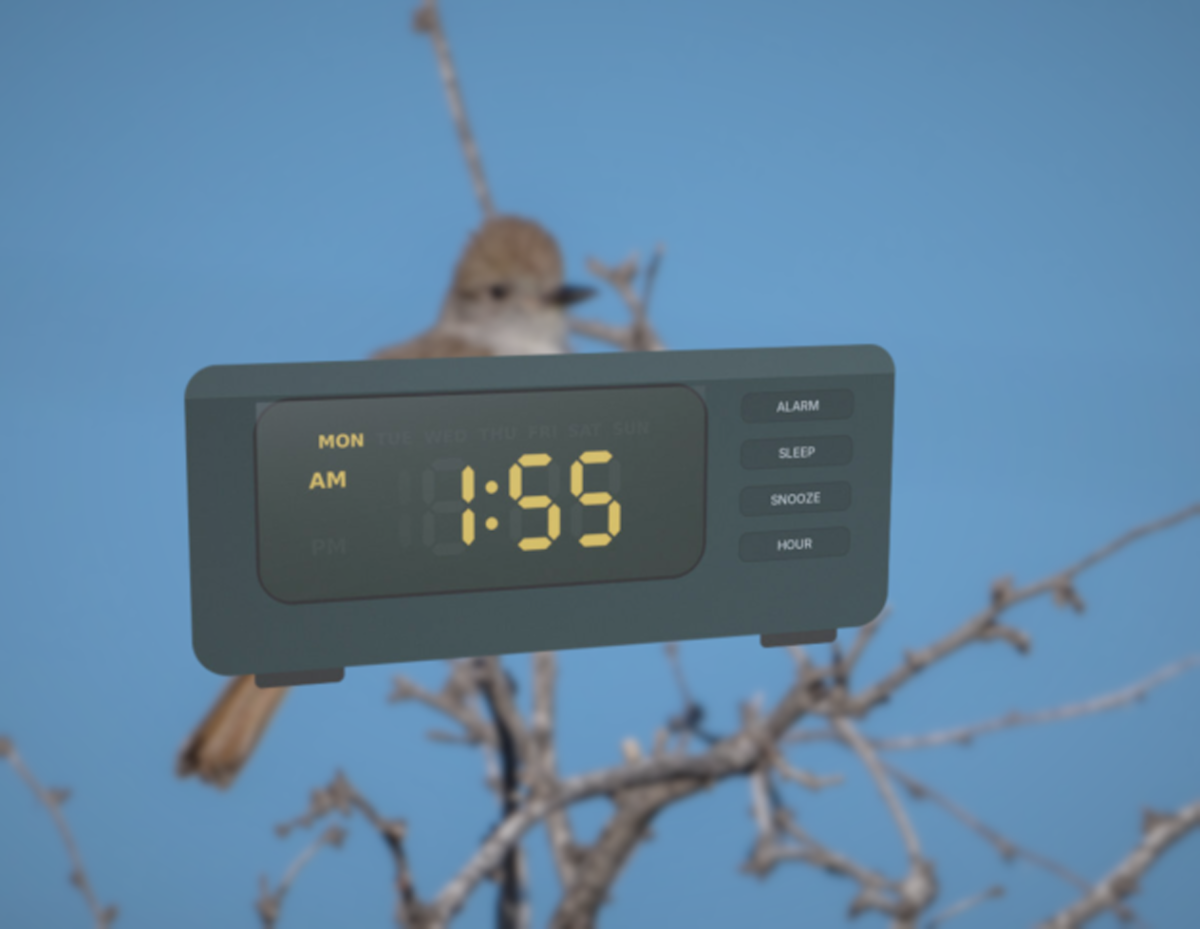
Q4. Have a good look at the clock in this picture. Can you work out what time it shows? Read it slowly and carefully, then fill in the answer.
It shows 1:55
